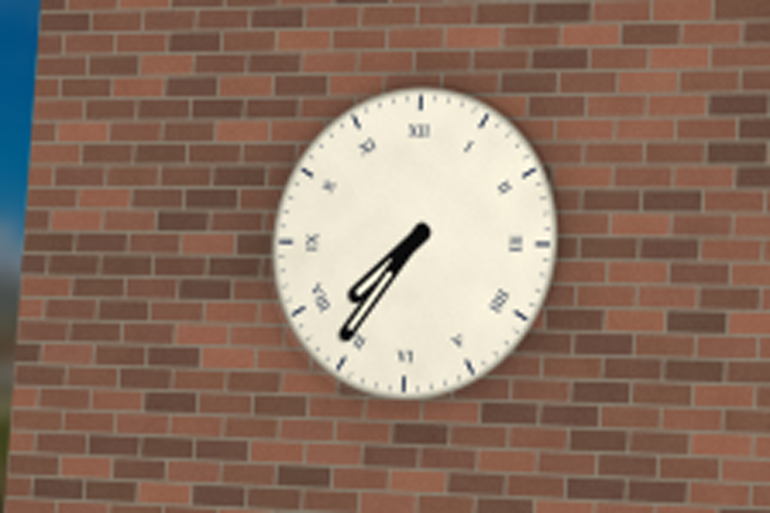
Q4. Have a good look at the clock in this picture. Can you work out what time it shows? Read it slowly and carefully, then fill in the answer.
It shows 7:36
